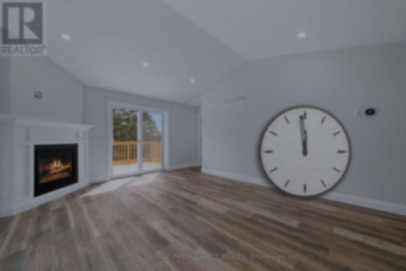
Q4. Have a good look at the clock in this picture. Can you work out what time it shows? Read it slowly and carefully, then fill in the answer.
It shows 11:59
